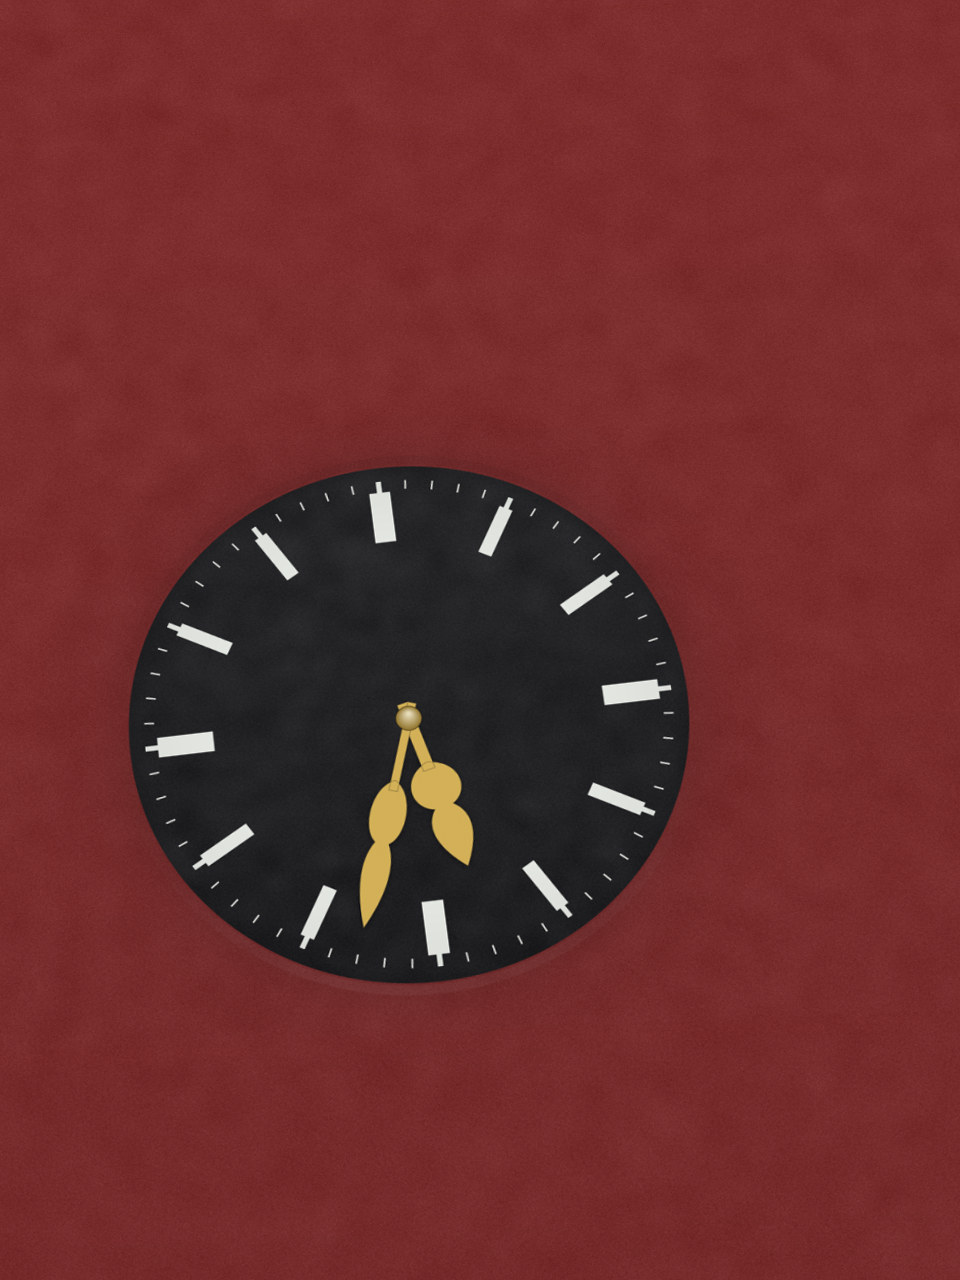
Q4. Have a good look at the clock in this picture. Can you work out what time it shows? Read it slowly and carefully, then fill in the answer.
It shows 5:33
